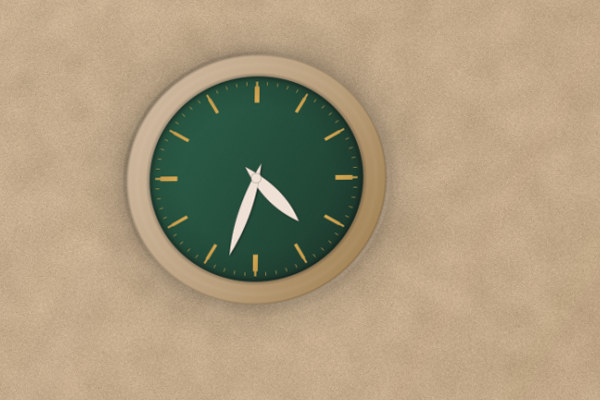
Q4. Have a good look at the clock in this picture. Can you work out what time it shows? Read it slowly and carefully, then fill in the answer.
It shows 4:33
